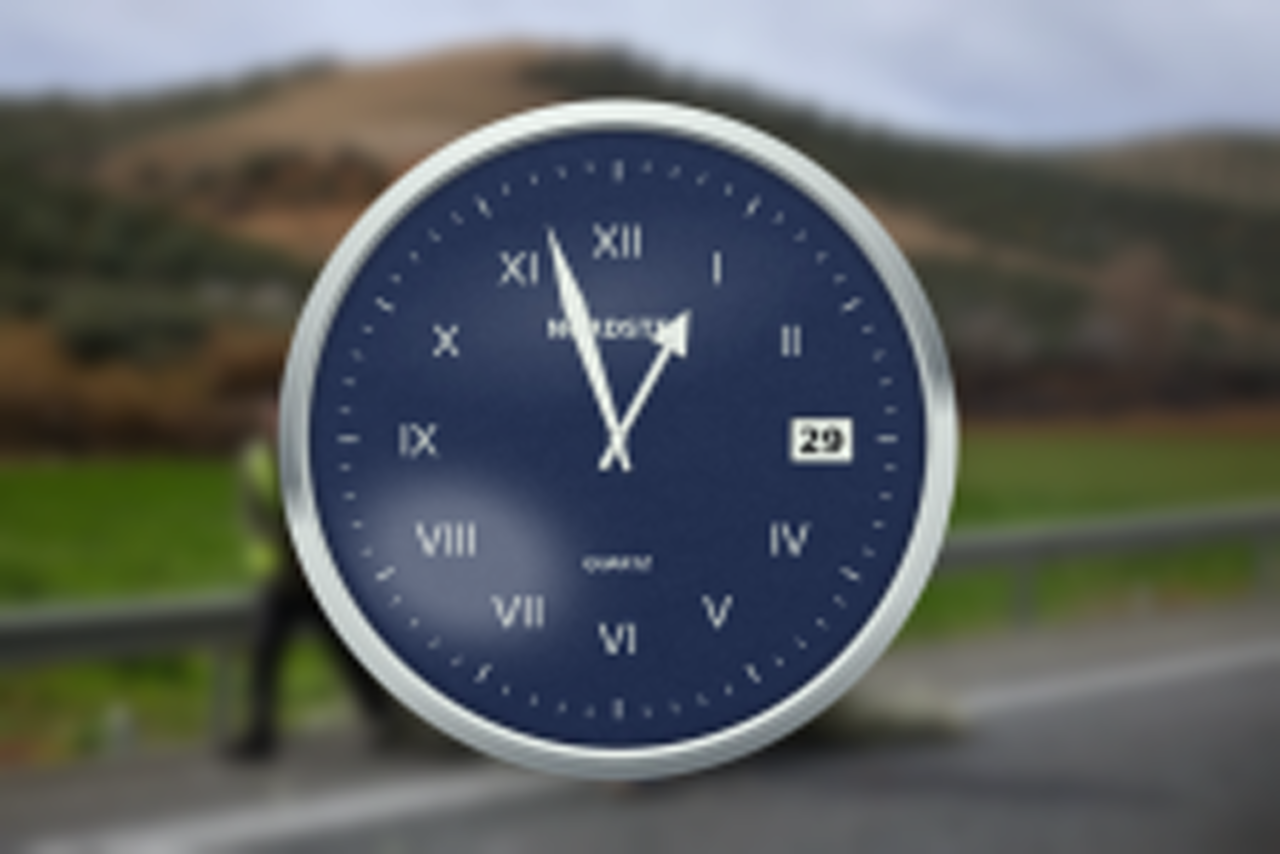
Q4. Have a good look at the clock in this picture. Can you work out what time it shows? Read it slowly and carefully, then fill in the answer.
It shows 12:57
